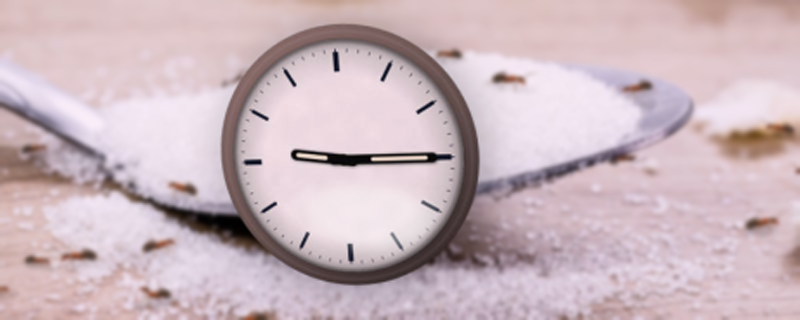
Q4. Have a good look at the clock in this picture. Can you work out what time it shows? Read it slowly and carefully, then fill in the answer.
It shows 9:15
